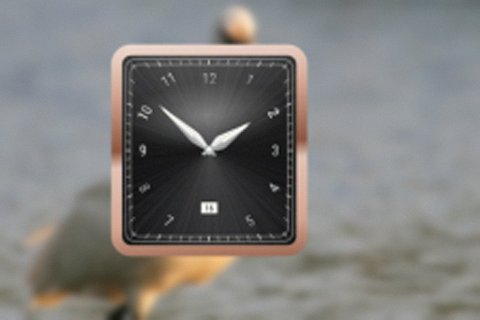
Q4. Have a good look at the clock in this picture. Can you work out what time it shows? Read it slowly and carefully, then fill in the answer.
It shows 1:52
